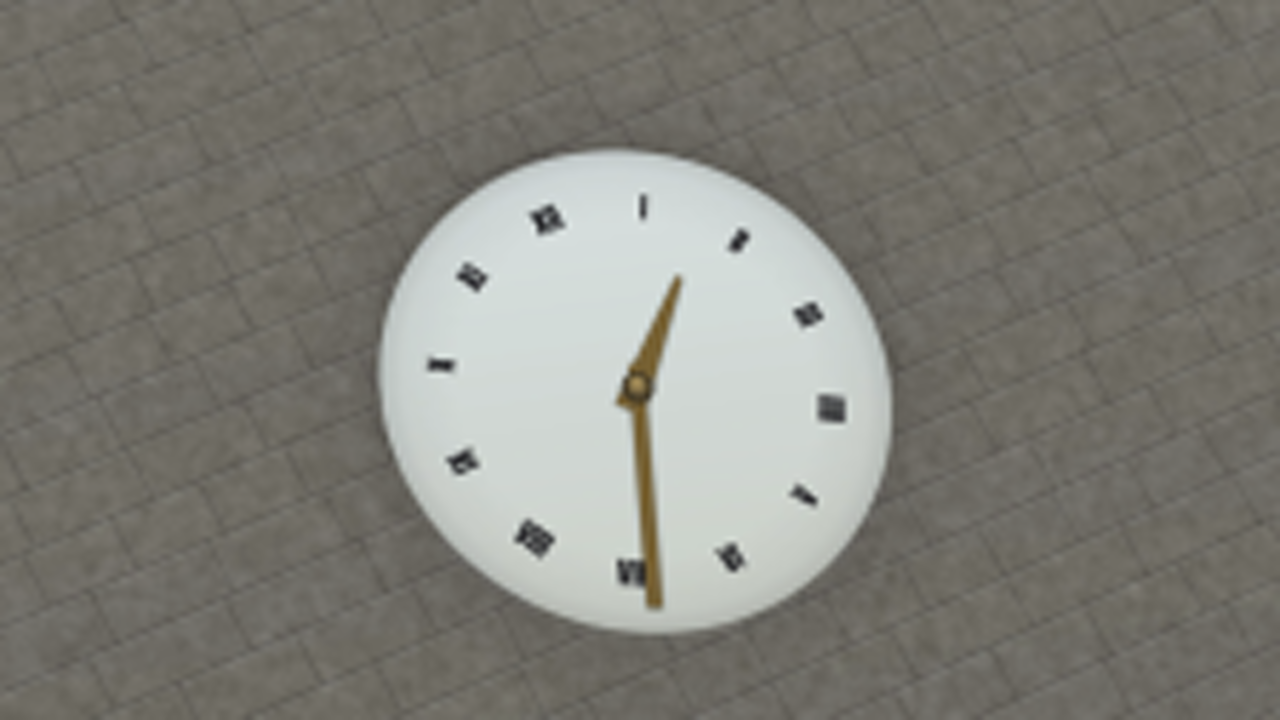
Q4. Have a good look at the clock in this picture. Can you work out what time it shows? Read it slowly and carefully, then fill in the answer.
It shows 1:34
